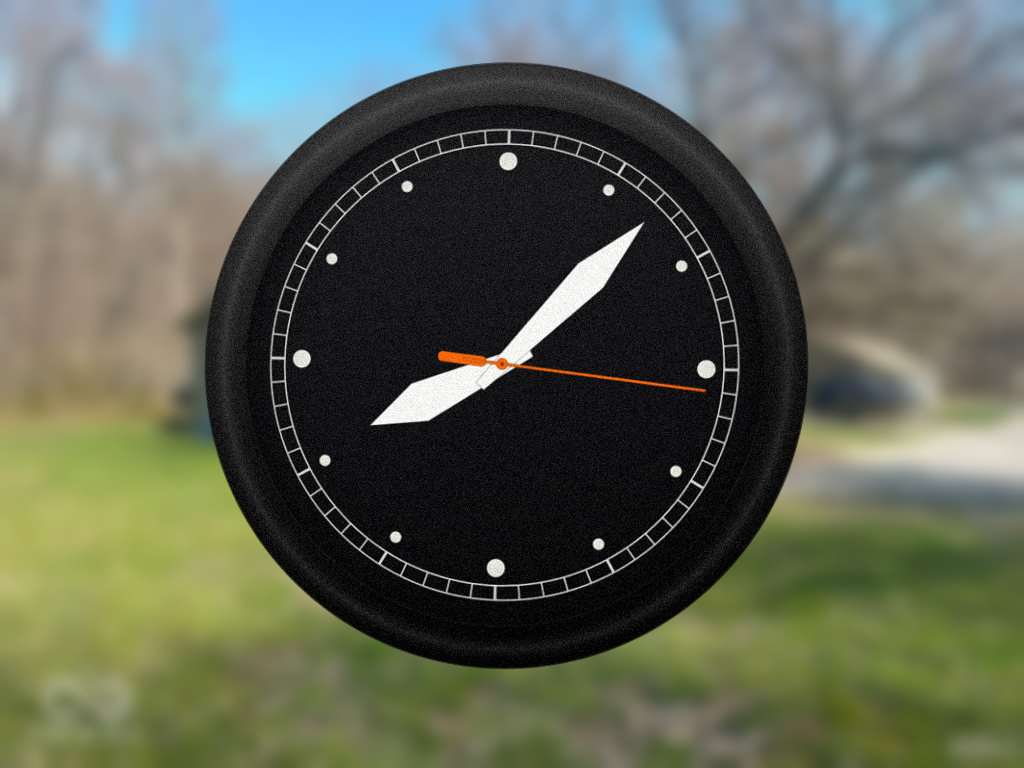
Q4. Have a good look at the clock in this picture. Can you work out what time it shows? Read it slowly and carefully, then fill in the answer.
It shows 8:07:16
